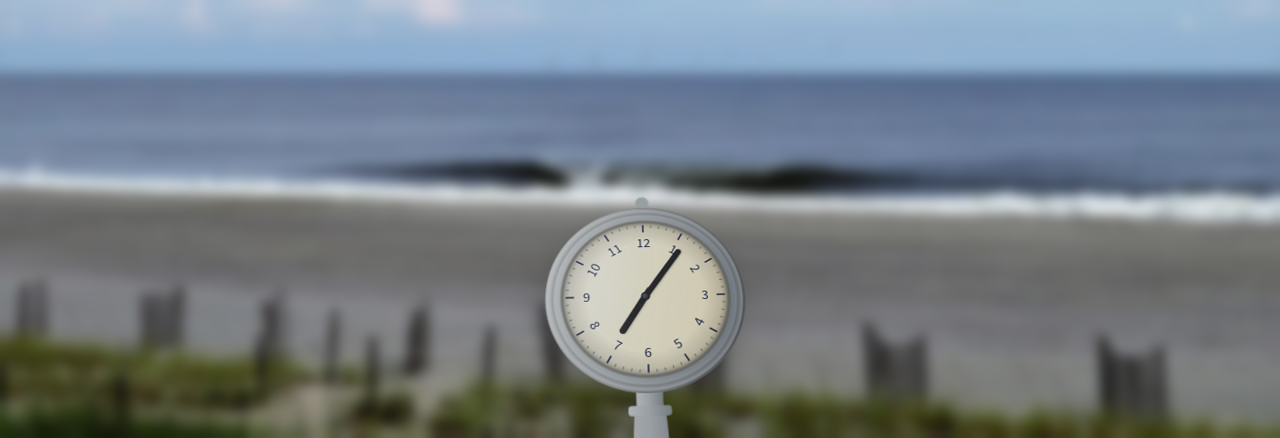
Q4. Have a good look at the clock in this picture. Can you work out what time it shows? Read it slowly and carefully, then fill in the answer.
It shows 7:06
